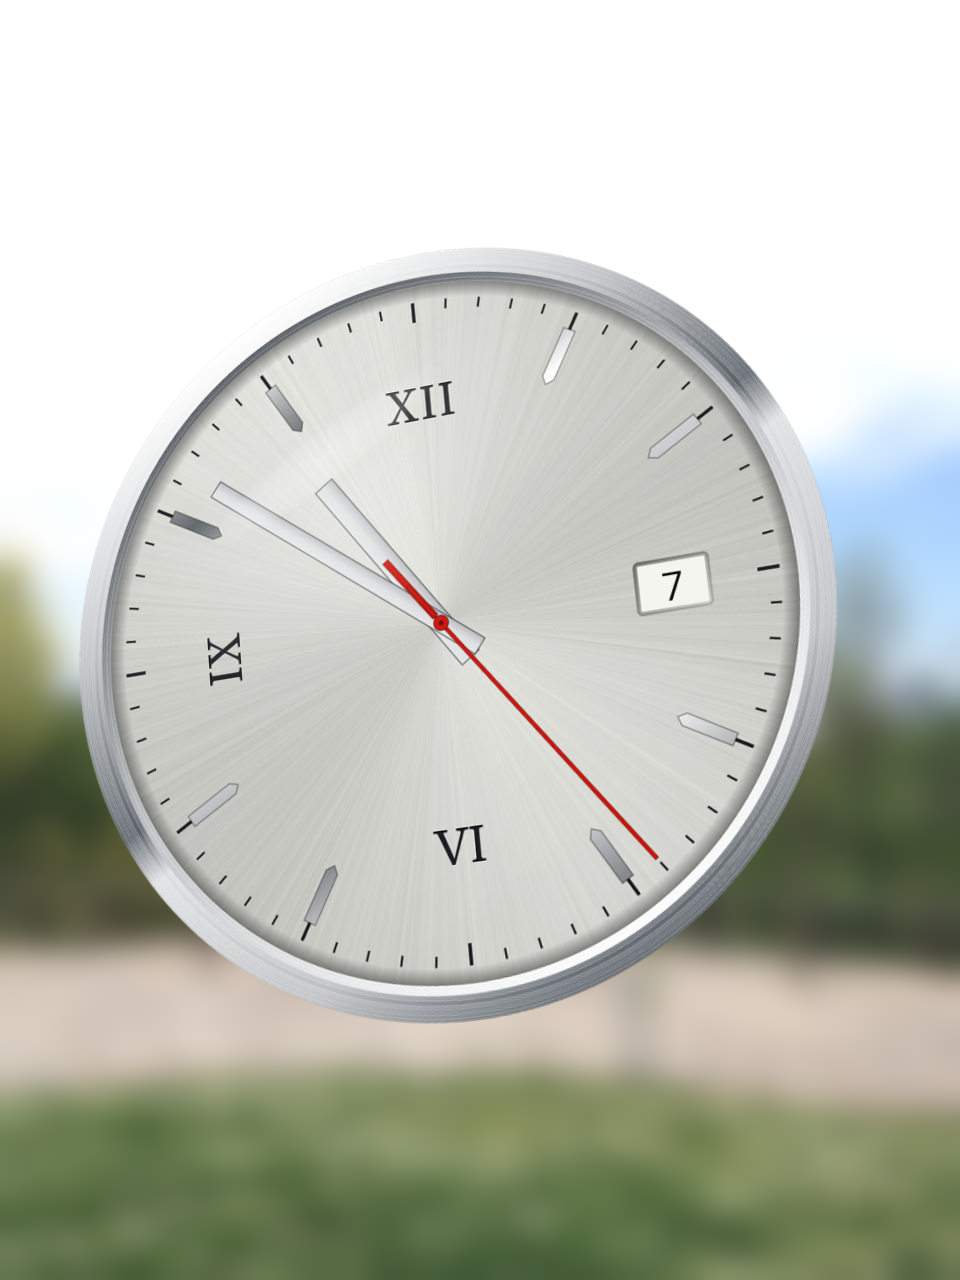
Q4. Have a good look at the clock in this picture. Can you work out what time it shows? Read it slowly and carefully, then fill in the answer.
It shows 10:51:24
